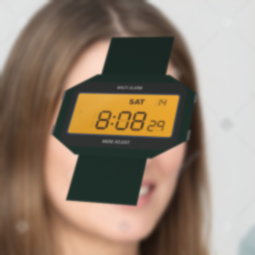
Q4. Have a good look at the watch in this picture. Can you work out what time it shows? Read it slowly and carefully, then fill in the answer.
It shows 8:08:29
